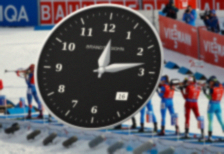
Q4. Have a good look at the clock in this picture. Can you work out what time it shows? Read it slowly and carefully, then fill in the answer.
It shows 12:13
